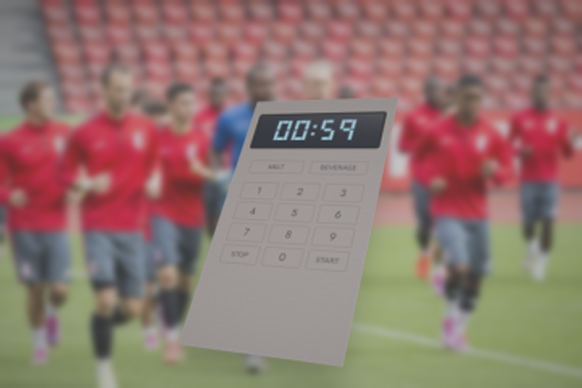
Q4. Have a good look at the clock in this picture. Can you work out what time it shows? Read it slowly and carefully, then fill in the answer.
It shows 0:59
